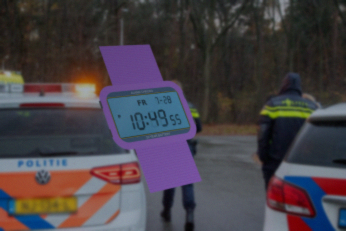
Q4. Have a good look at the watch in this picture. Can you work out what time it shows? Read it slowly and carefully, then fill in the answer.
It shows 10:49:55
